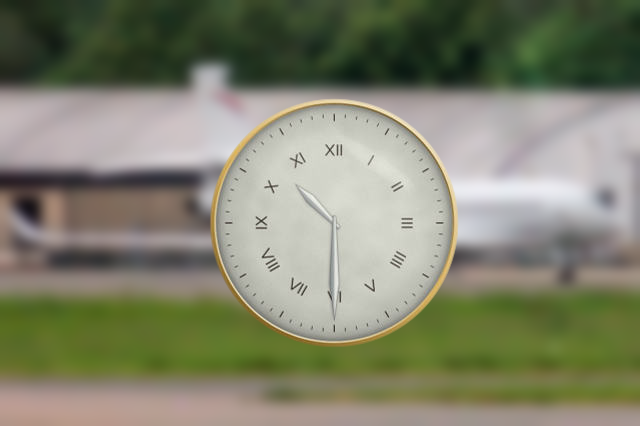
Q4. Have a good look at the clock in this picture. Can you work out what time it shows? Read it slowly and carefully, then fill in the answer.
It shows 10:30
